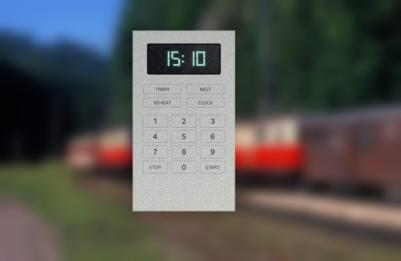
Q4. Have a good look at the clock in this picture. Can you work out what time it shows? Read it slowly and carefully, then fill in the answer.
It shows 15:10
